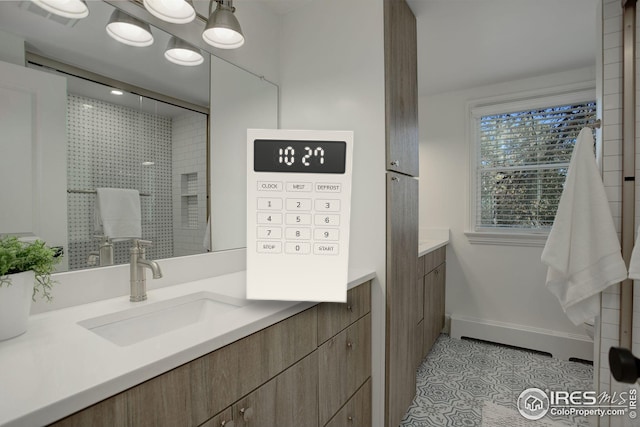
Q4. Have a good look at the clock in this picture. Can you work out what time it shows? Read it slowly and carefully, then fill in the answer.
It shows 10:27
